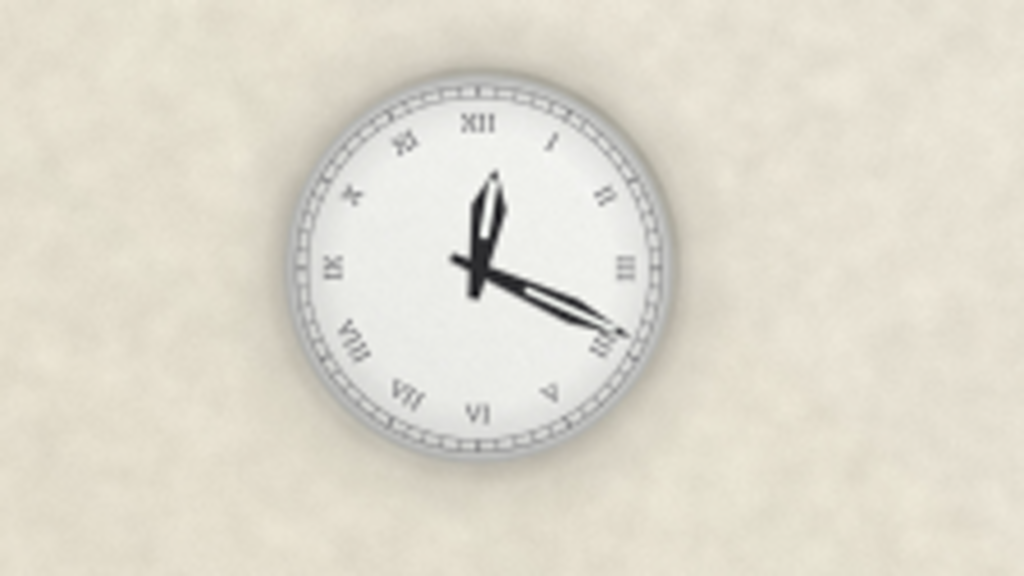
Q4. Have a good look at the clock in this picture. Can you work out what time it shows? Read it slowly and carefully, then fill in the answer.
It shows 12:19
